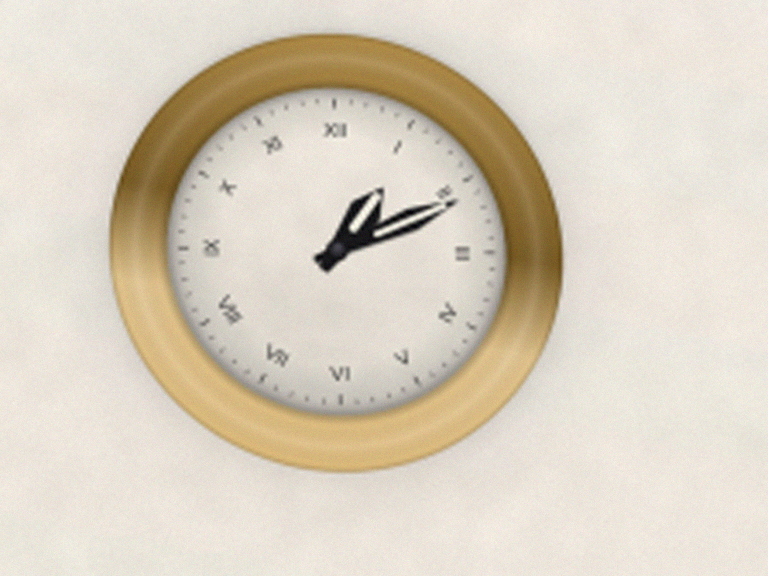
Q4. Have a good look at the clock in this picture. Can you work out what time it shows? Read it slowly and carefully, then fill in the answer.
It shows 1:11
